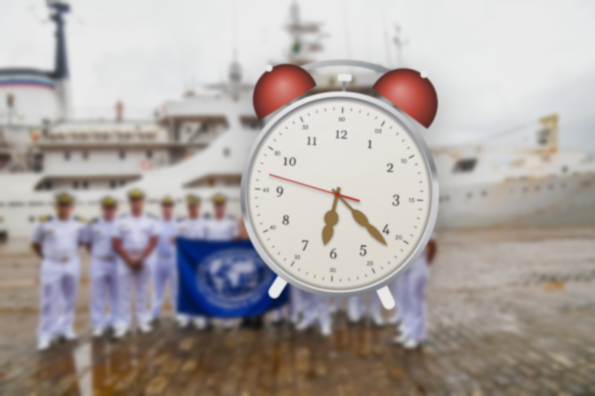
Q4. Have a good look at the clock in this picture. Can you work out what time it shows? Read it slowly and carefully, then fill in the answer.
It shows 6:21:47
